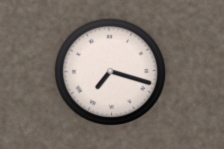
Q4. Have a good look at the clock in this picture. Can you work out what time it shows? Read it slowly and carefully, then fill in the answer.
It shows 7:18
